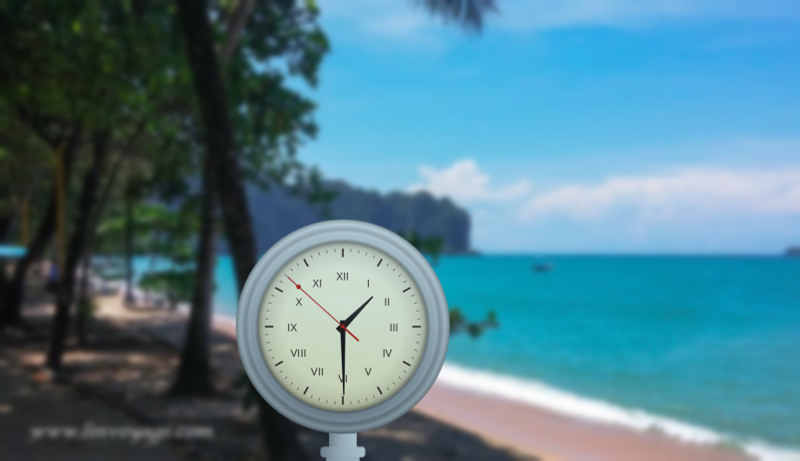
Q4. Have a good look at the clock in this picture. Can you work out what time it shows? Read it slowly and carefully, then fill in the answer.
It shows 1:29:52
